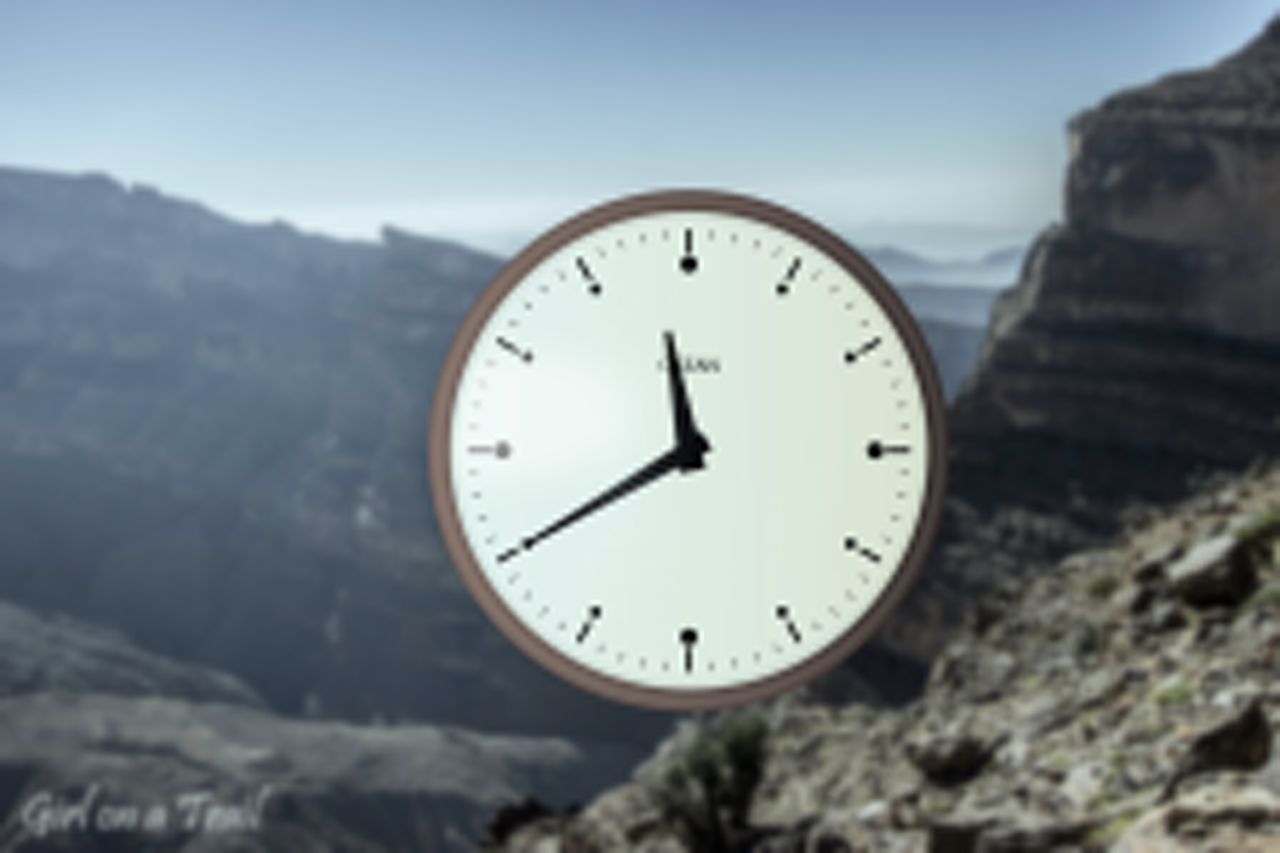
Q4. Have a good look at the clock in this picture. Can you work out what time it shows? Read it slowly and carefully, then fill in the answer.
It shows 11:40
